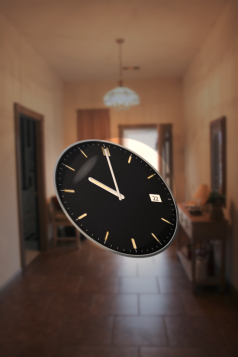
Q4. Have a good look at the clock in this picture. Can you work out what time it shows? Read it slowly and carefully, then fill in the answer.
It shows 10:00
